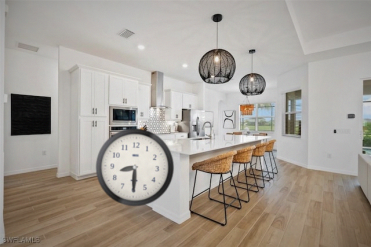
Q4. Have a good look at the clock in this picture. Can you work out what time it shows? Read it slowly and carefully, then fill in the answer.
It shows 8:30
